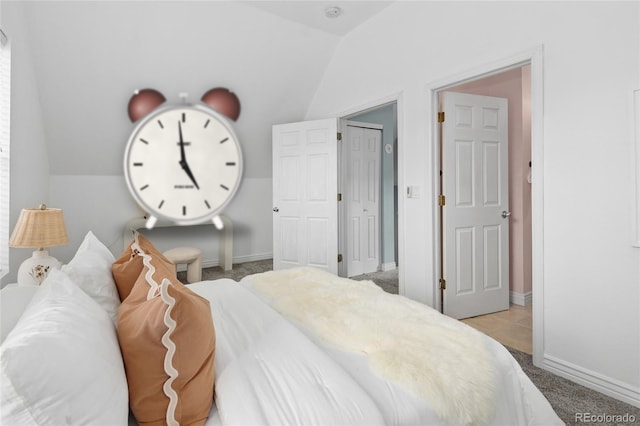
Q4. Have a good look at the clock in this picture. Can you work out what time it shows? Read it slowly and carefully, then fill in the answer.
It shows 4:59
